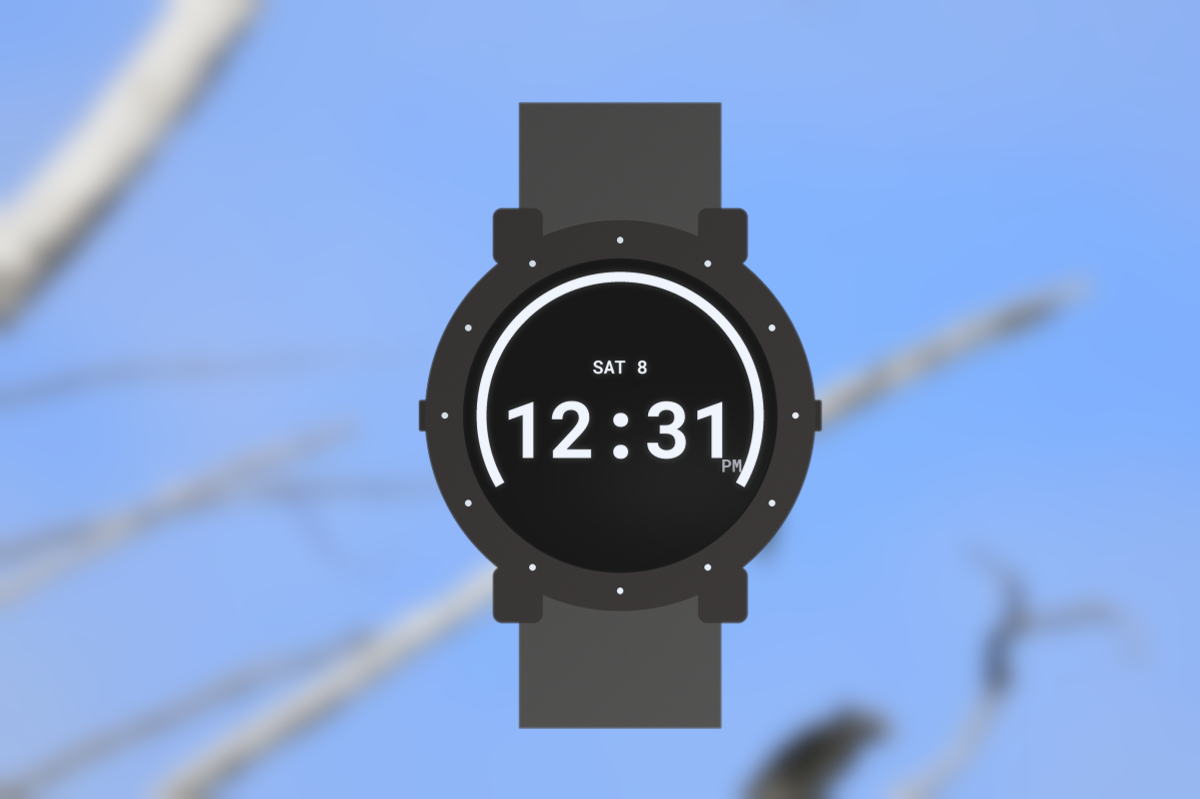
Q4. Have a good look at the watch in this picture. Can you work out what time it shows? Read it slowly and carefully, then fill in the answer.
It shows 12:31
